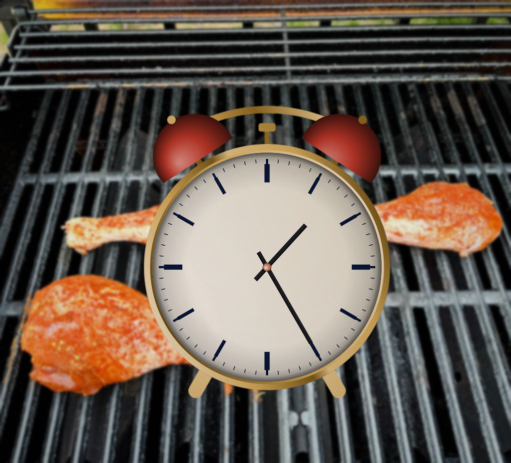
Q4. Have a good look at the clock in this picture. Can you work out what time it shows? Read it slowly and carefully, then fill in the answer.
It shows 1:25
